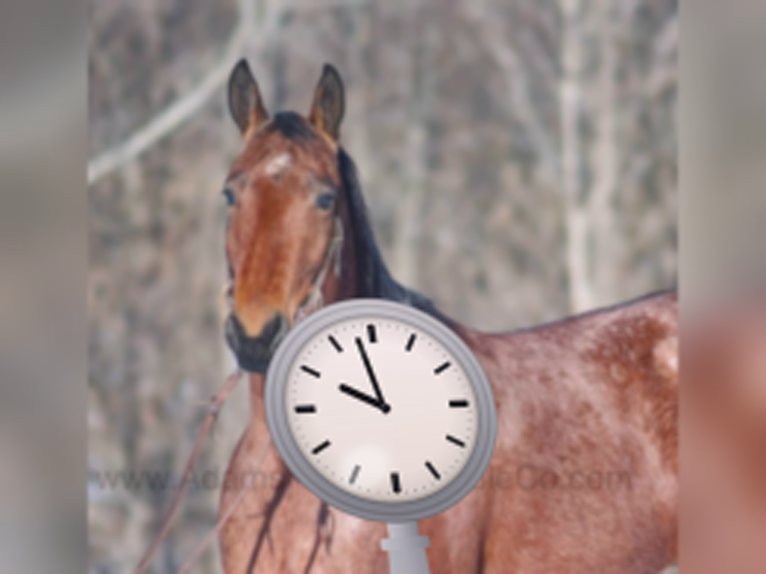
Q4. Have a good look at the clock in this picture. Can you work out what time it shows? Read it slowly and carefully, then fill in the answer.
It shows 9:58
